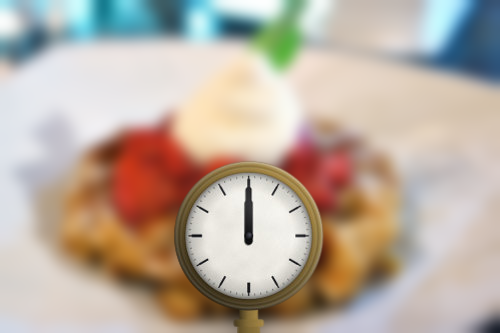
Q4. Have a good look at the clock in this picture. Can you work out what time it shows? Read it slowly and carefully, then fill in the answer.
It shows 12:00
